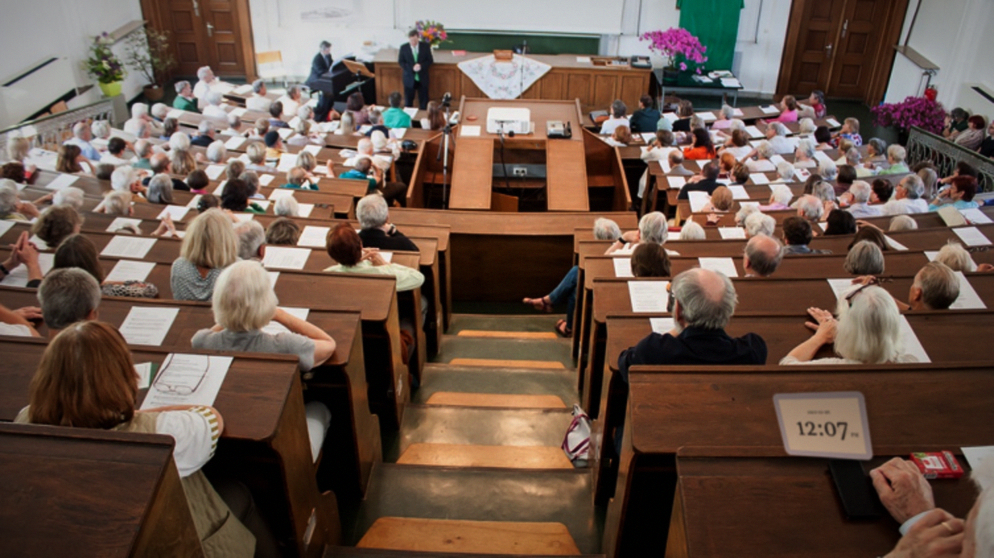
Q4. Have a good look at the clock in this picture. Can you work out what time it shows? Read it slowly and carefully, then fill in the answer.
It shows 12:07
